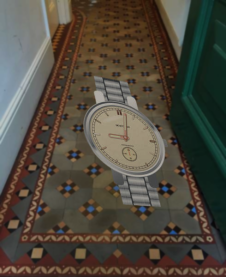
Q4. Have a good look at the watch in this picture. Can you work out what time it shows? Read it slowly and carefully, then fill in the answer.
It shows 9:02
